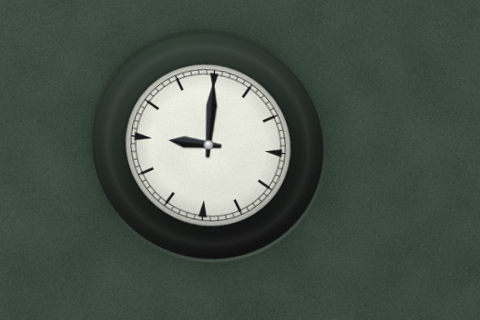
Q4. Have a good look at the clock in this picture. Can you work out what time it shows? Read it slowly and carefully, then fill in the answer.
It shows 9:00
